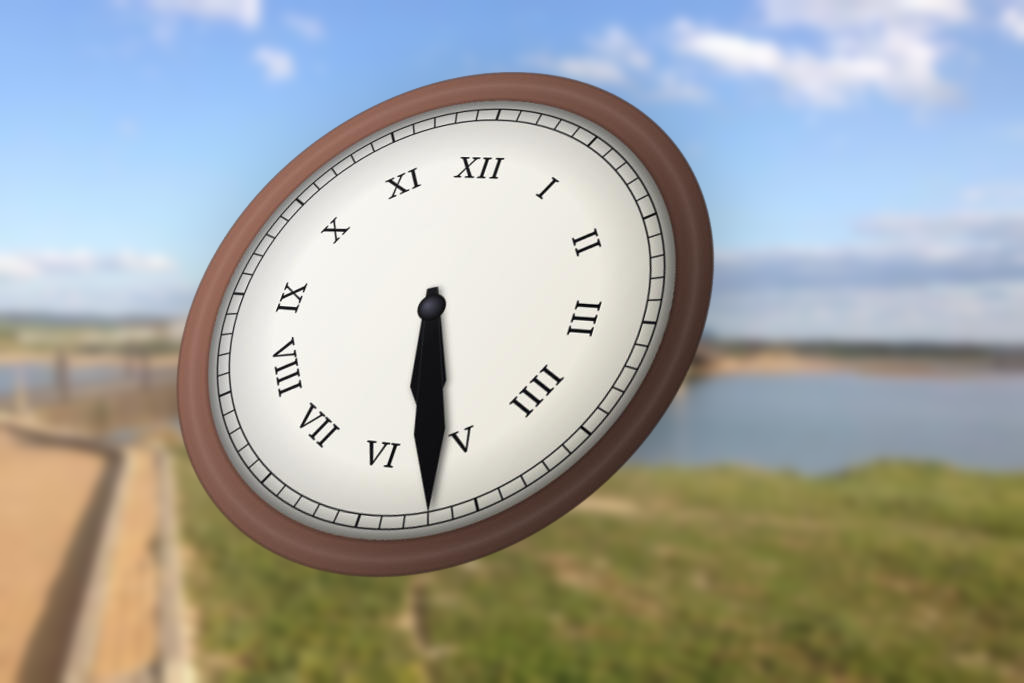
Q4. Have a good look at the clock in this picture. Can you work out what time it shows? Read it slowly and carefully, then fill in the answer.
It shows 5:27
